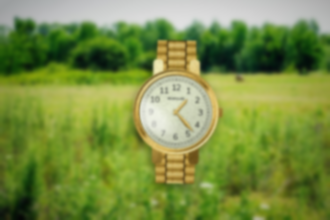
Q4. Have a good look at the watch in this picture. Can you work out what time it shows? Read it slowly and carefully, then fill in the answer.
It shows 1:23
